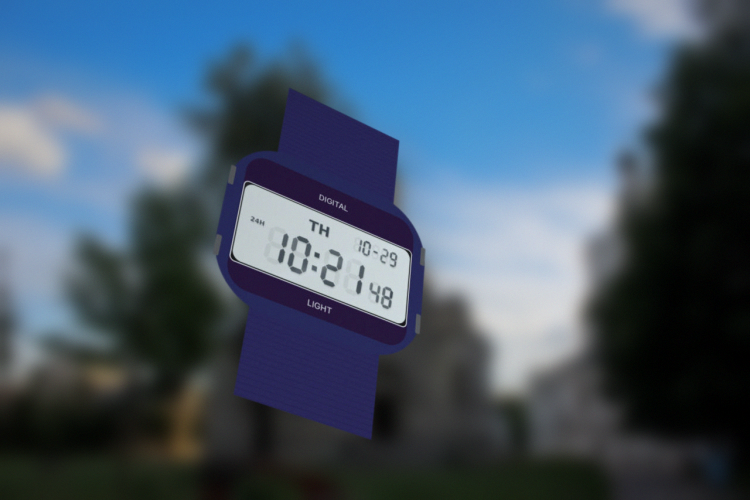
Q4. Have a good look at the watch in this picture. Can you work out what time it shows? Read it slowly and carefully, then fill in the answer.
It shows 10:21:48
